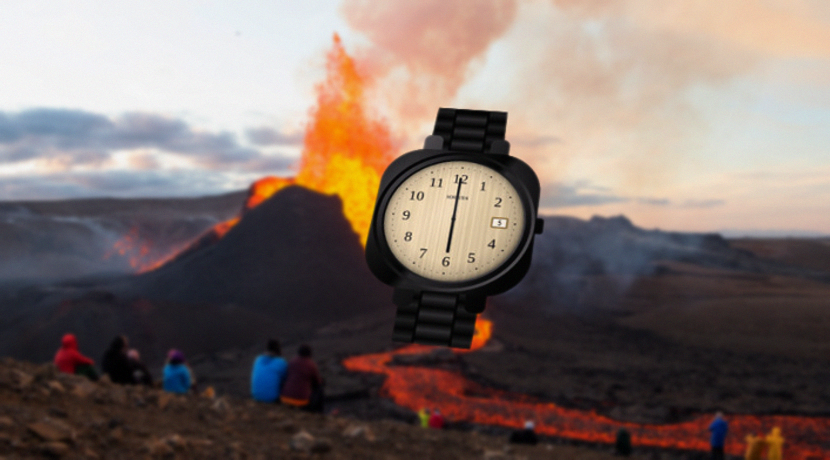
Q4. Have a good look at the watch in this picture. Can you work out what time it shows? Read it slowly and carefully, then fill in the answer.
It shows 6:00
